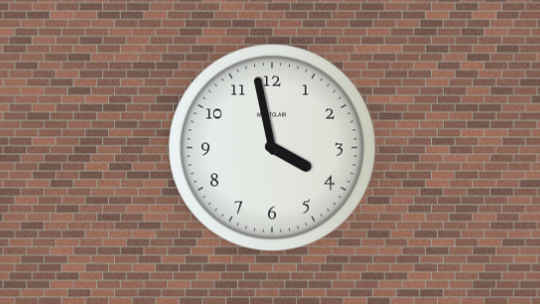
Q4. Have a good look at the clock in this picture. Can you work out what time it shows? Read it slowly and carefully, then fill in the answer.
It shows 3:58
